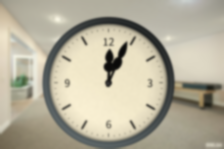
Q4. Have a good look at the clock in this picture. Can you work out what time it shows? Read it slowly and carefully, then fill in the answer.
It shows 12:04
